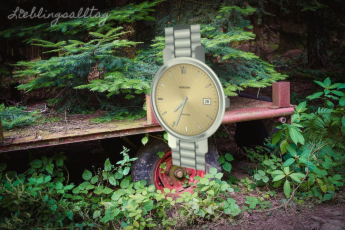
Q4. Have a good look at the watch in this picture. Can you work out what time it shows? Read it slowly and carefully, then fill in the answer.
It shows 7:34
